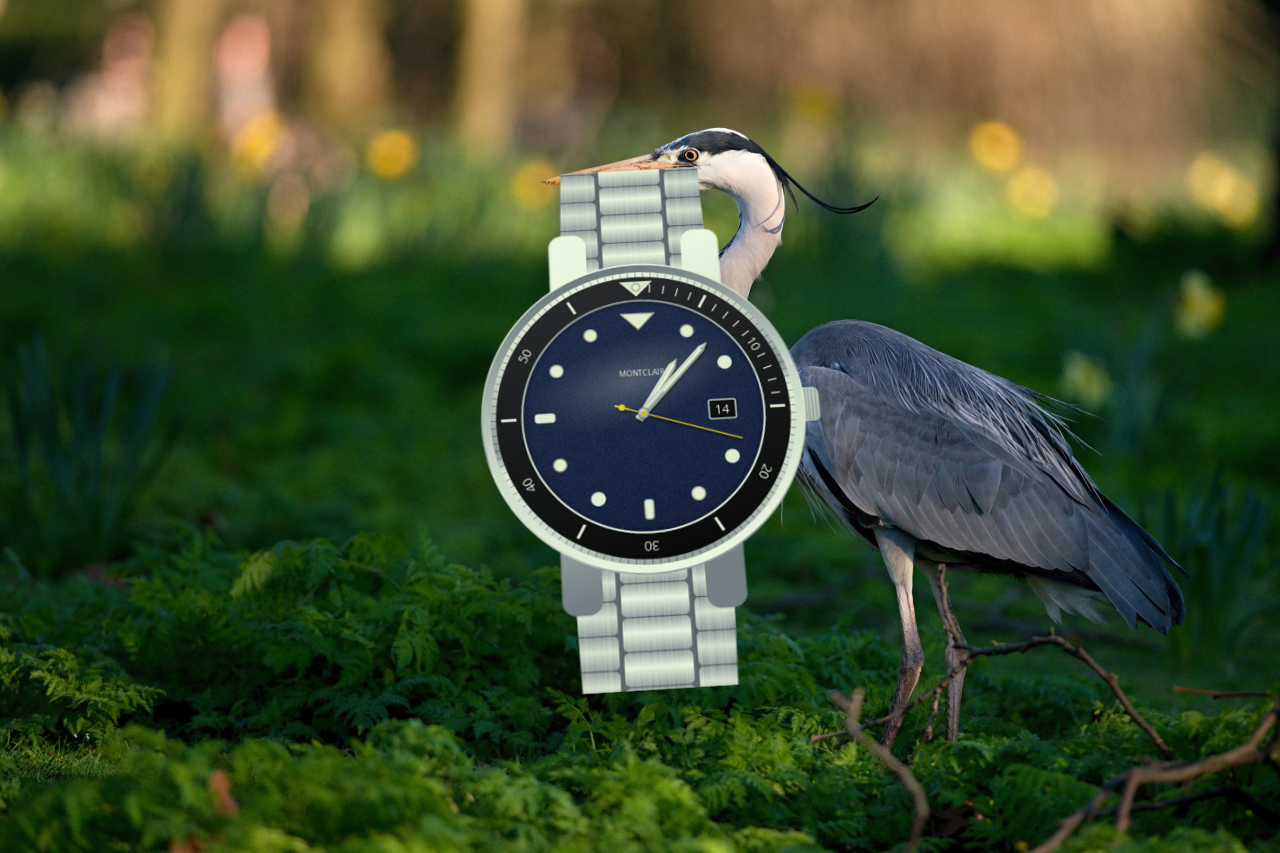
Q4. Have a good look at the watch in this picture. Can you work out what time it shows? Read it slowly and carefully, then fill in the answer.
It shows 1:07:18
